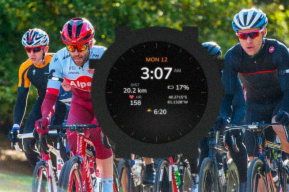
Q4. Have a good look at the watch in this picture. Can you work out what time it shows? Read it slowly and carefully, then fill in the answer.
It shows 3:07
